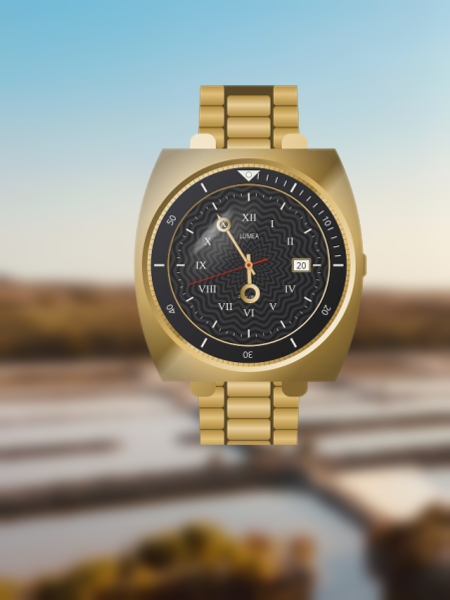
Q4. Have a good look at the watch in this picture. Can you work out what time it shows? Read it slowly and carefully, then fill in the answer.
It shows 5:54:42
